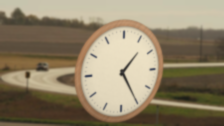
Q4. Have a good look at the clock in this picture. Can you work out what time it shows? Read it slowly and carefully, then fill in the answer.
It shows 1:25
